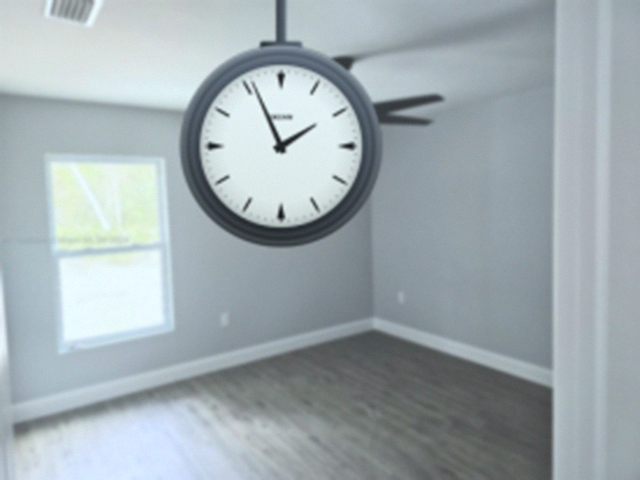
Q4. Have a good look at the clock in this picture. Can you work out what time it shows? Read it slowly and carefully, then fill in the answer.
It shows 1:56
